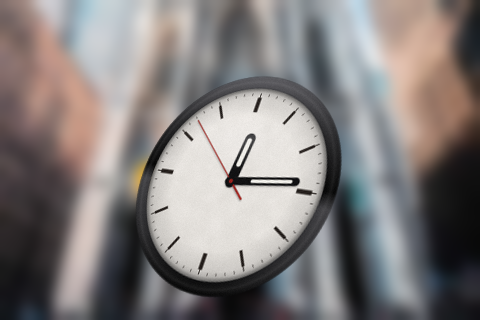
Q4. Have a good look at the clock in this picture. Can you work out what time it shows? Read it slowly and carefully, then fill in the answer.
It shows 12:13:52
